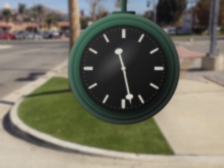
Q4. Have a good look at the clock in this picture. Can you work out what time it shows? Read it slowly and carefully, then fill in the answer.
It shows 11:28
